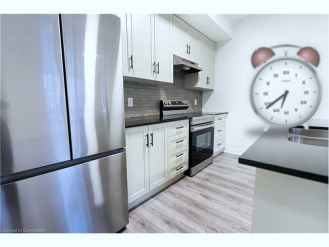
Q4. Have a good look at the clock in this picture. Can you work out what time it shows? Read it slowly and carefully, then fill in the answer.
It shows 6:39
